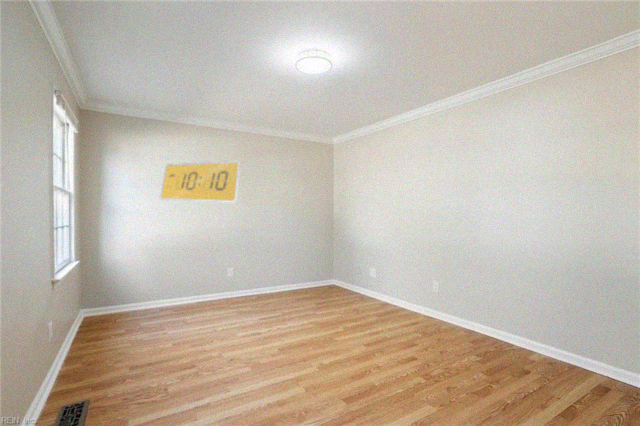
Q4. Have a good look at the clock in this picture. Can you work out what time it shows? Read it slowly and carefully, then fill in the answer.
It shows 10:10
